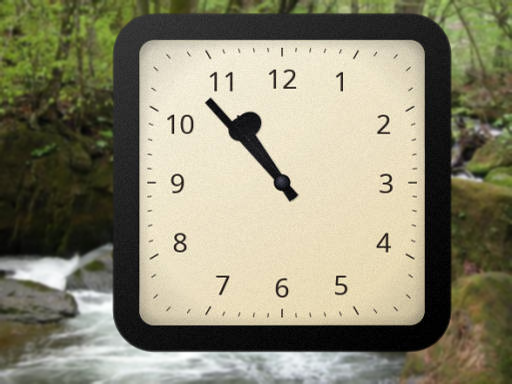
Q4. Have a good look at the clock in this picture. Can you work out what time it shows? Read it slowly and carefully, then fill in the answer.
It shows 10:53
